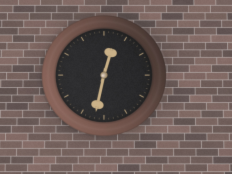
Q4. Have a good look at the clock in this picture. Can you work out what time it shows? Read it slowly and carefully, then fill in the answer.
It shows 12:32
